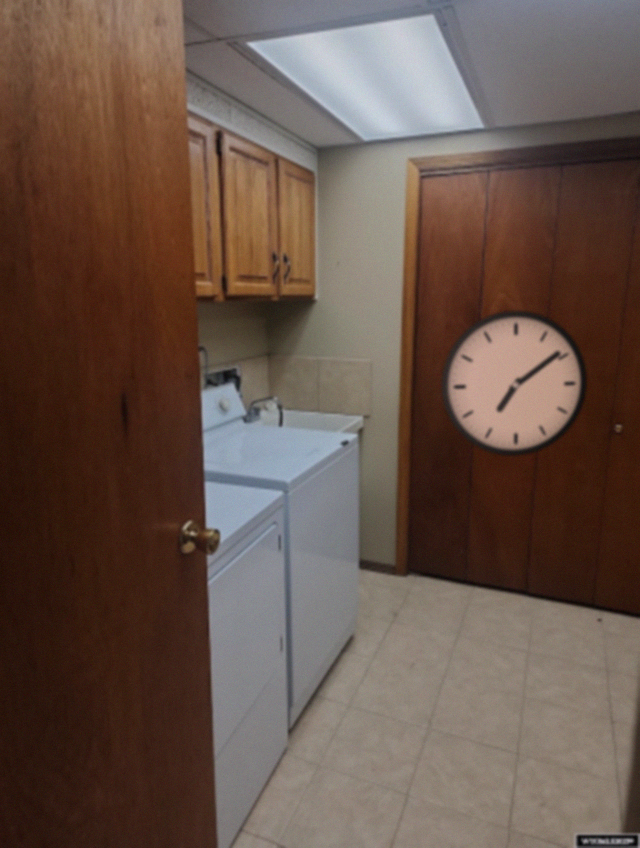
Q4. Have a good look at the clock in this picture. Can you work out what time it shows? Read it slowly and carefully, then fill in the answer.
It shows 7:09
